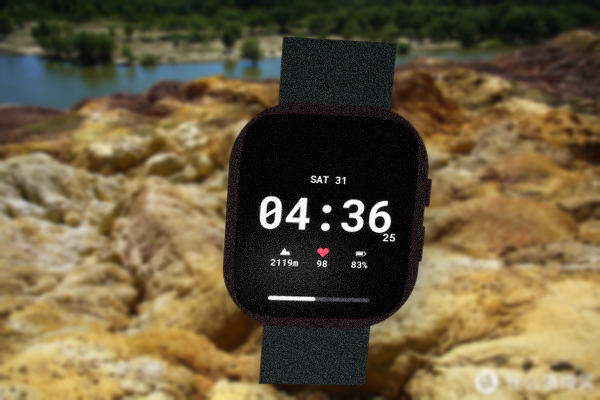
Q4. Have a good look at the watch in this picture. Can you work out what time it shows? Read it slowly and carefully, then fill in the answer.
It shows 4:36:25
